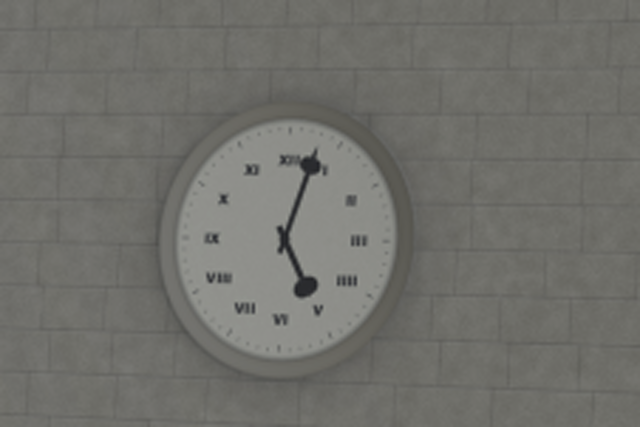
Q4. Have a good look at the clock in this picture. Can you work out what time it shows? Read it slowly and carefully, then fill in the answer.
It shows 5:03
